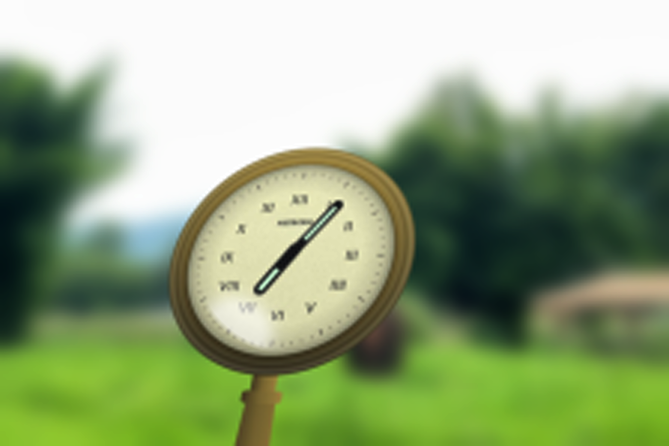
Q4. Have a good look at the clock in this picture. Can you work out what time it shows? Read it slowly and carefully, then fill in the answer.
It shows 7:06
